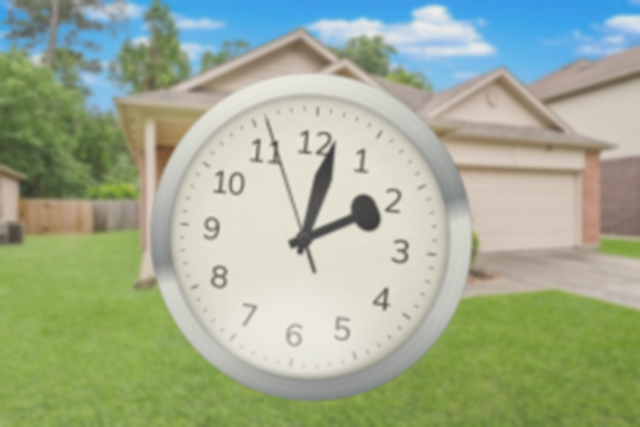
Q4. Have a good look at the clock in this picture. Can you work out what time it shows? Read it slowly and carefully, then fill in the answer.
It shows 2:01:56
